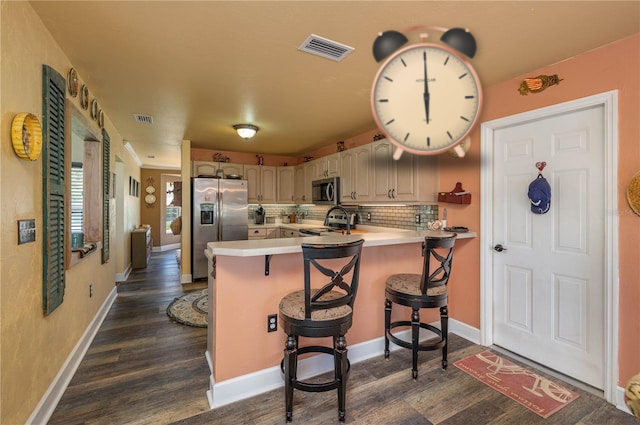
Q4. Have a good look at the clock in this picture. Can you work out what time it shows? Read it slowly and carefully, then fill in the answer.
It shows 6:00
